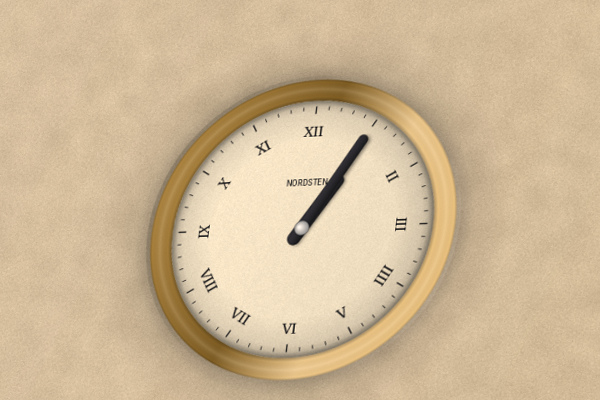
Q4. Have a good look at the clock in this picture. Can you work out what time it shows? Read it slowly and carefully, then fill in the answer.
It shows 1:05
